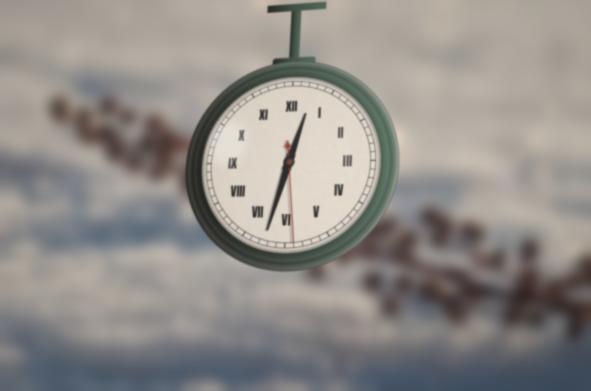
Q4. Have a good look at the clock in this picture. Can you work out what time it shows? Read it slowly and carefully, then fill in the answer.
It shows 12:32:29
